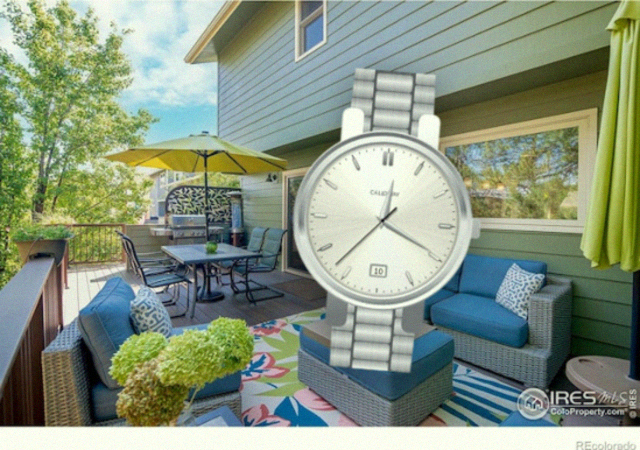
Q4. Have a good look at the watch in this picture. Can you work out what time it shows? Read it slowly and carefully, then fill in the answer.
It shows 12:19:37
